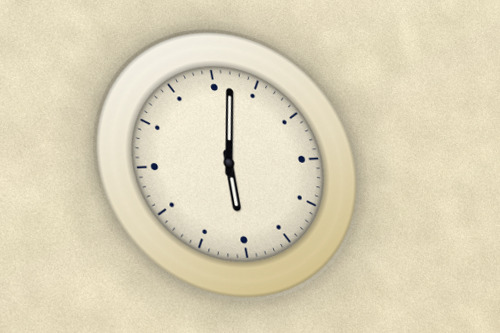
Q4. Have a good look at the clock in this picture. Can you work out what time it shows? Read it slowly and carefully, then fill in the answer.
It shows 6:02
